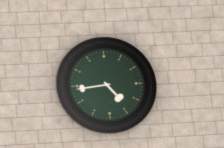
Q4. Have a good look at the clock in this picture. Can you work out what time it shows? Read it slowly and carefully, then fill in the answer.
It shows 4:44
